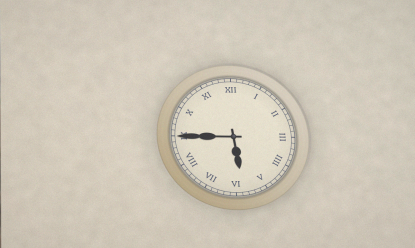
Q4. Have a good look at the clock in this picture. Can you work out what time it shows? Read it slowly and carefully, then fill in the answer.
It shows 5:45
